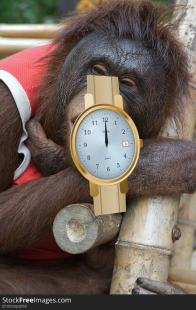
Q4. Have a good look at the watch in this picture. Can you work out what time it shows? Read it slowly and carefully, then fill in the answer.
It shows 12:00
